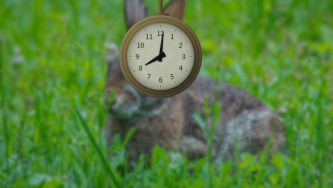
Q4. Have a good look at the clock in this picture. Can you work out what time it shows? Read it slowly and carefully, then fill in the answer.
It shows 8:01
